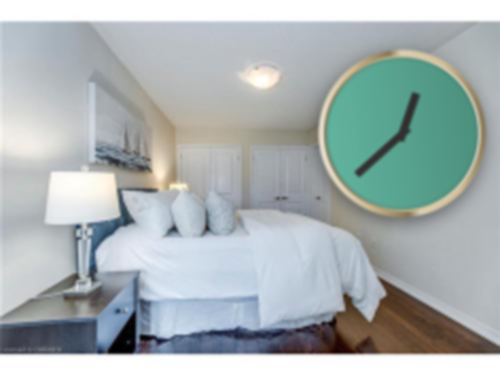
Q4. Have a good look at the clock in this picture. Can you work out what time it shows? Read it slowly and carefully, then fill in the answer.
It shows 12:38
